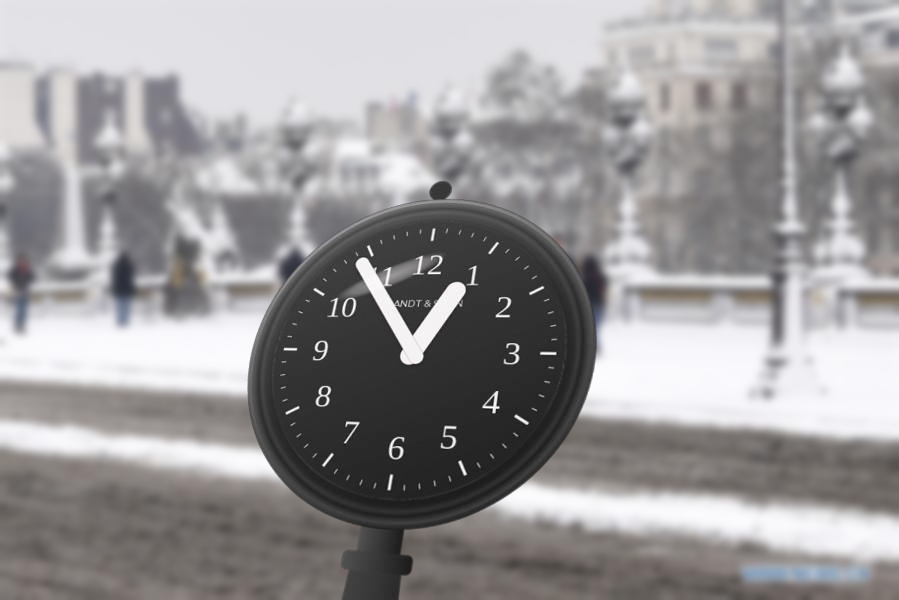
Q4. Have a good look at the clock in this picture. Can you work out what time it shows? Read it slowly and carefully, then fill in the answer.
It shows 12:54
